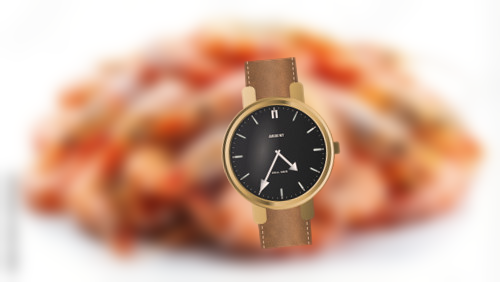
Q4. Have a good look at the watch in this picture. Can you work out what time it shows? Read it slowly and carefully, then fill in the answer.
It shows 4:35
